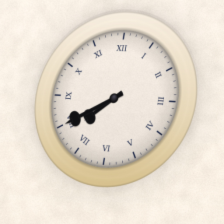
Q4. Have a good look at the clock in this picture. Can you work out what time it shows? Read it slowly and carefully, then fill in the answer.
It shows 7:40
